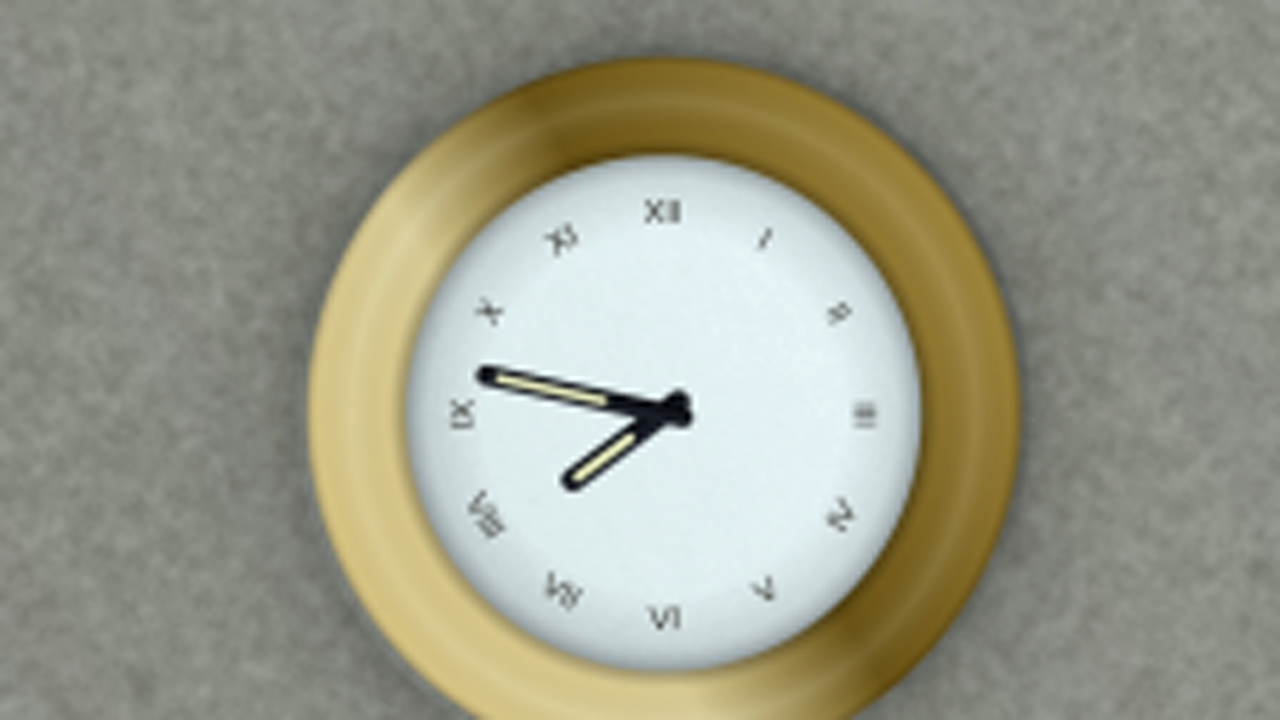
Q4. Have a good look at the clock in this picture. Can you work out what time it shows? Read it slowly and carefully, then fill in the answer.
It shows 7:47
